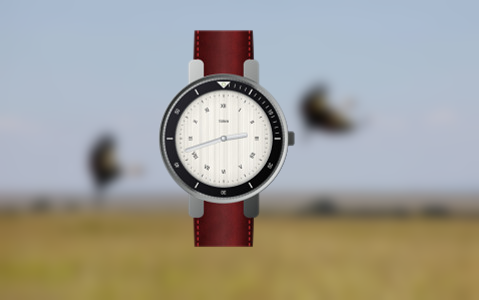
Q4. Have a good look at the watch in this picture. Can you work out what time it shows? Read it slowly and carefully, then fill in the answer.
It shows 2:42
